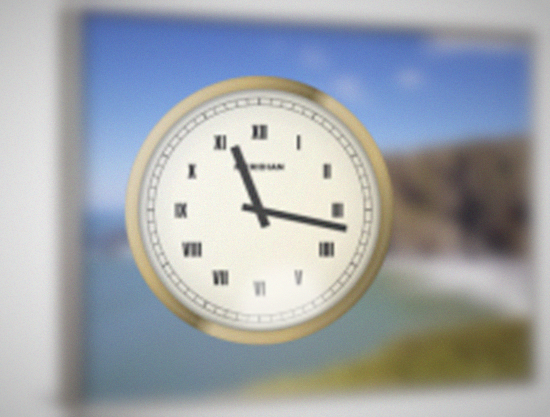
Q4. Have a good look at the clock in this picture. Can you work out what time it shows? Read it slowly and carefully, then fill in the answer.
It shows 11:17
